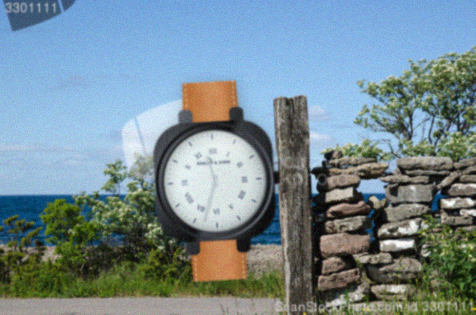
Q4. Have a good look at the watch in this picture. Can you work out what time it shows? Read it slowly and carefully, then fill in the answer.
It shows 11:33
